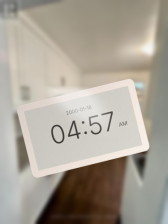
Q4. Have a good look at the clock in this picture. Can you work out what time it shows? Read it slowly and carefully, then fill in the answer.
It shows 4:57
